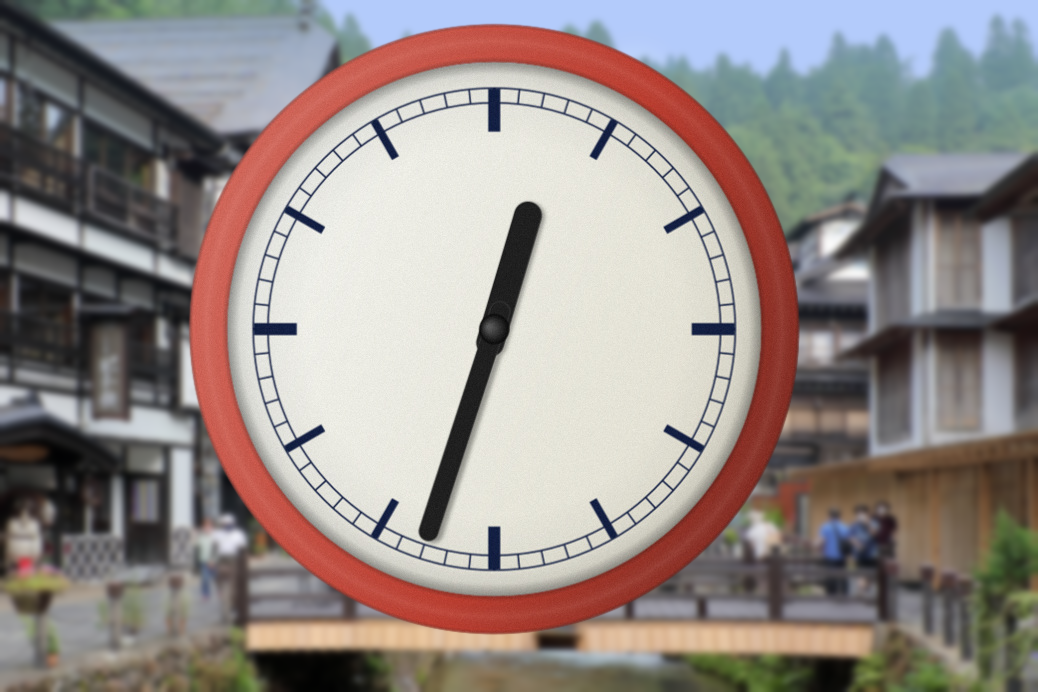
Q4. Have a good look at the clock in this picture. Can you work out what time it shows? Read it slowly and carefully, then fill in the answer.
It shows 12:33
